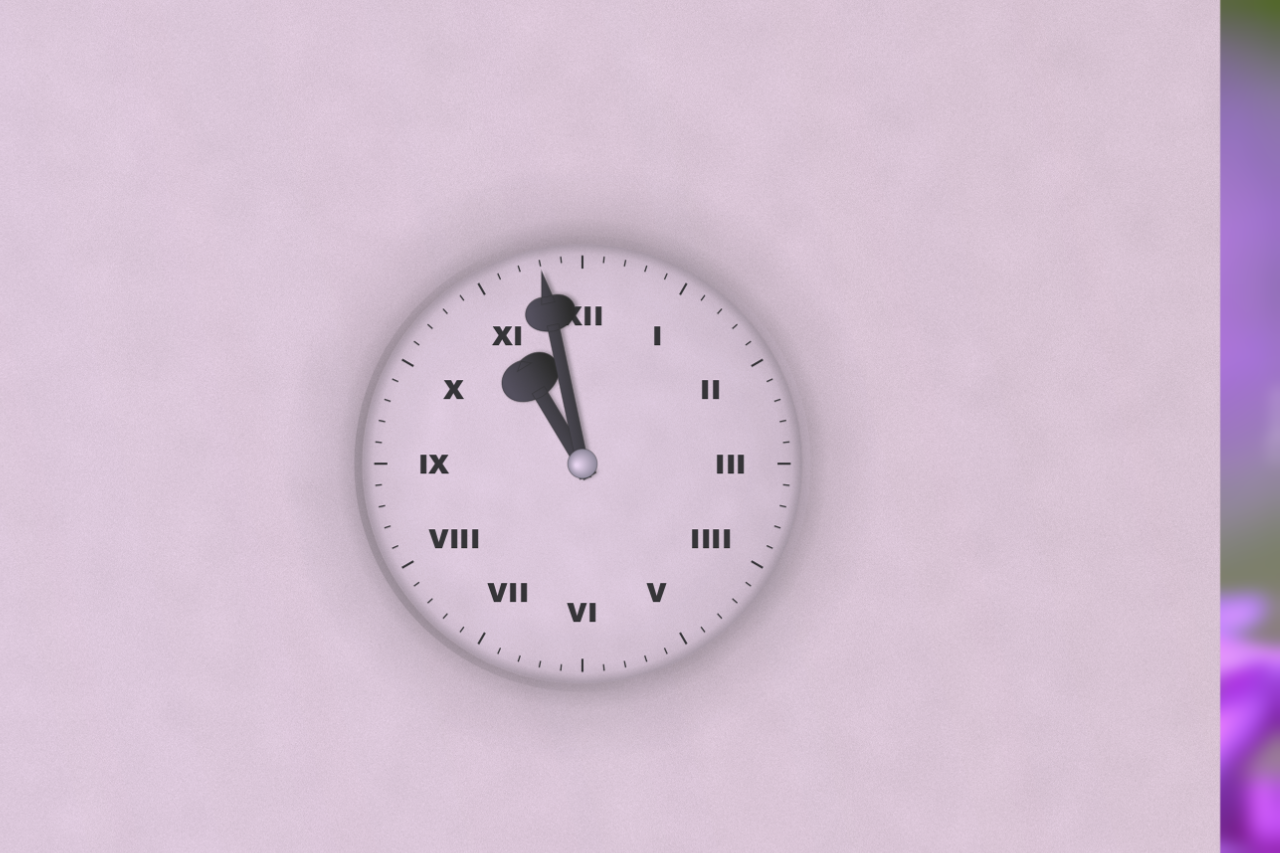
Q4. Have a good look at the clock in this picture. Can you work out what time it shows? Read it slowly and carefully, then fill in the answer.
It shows 10:58
